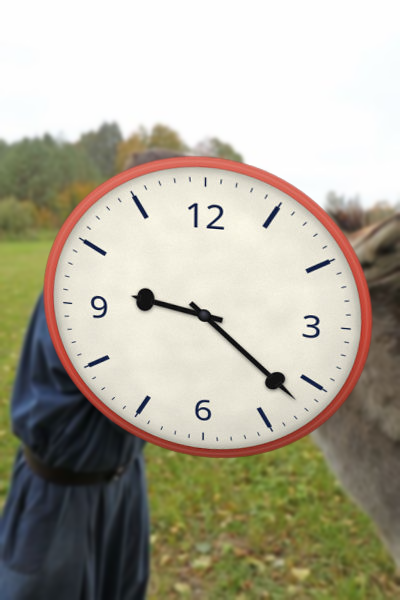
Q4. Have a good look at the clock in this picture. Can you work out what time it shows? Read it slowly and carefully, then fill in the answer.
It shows 9:22
